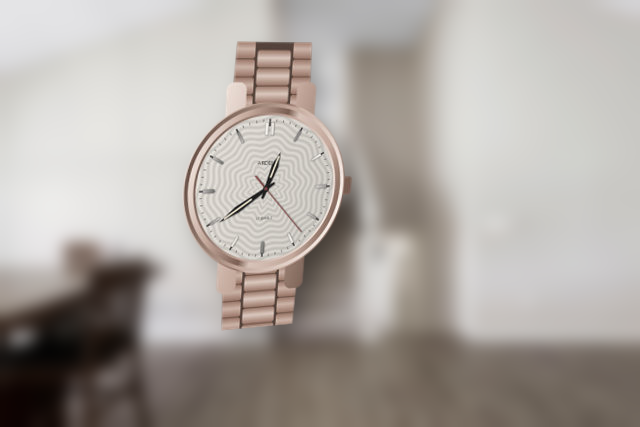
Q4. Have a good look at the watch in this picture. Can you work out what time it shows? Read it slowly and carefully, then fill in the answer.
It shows 12:39:23
